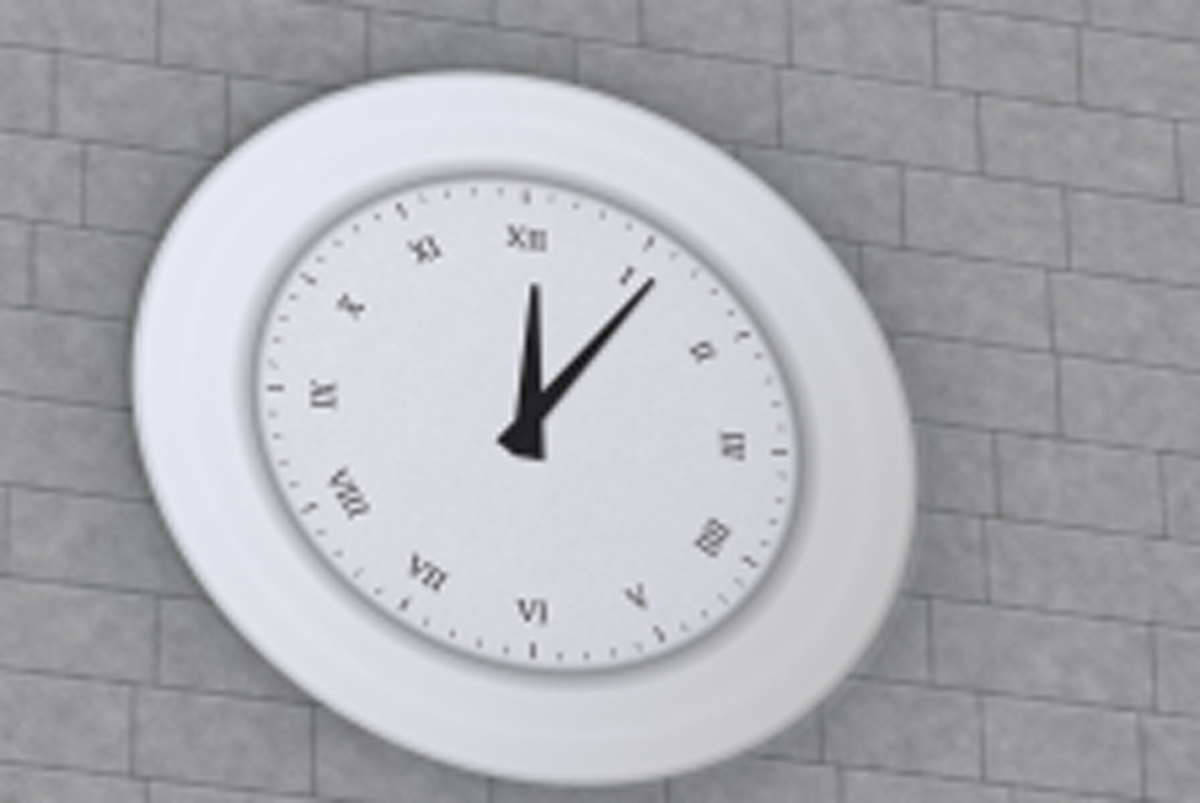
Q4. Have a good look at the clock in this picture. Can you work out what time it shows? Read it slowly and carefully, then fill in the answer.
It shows 12:06
